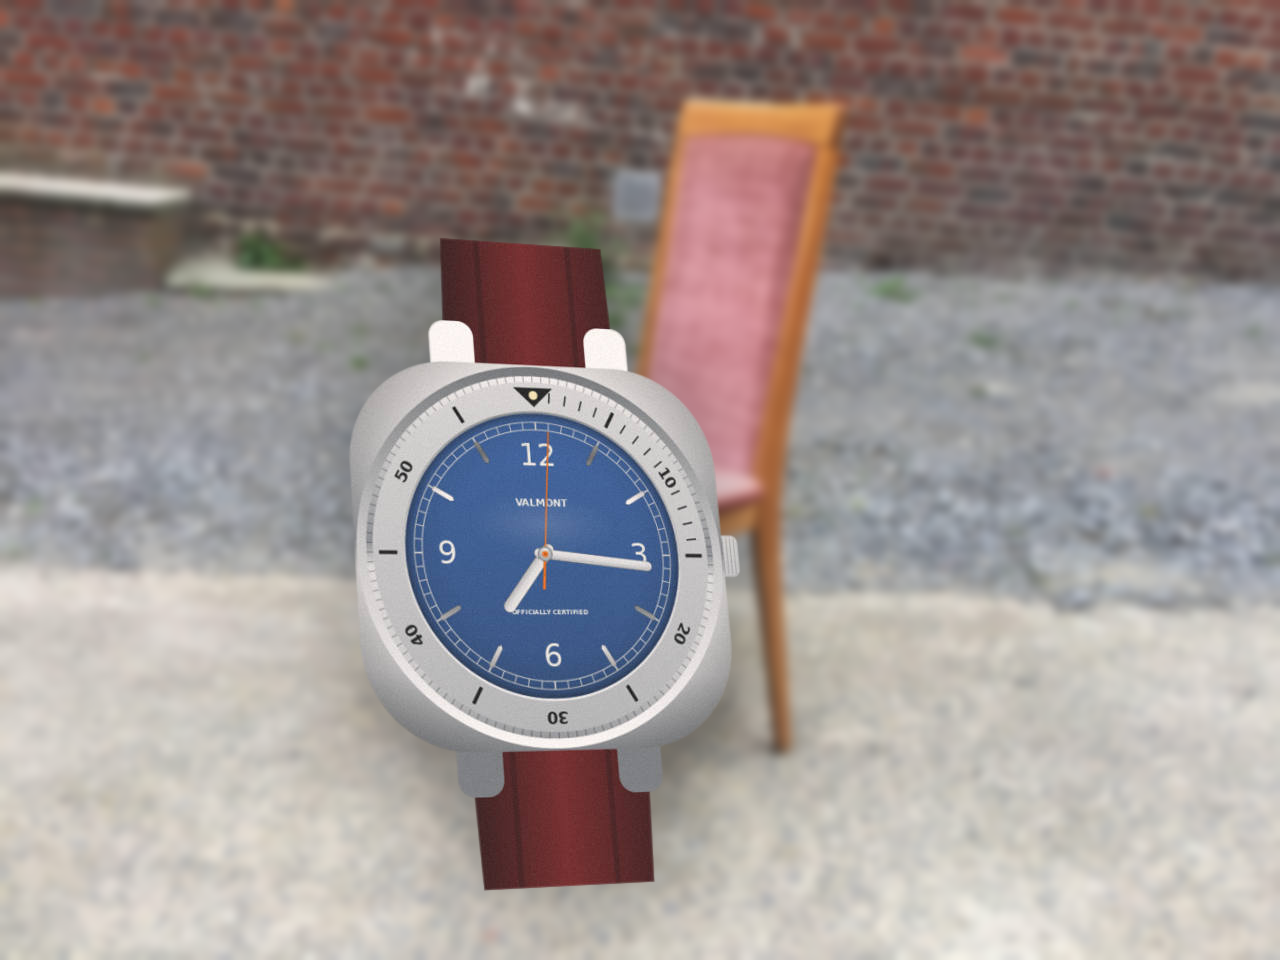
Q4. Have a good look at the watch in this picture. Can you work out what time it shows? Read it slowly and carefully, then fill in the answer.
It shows 7:16:01
